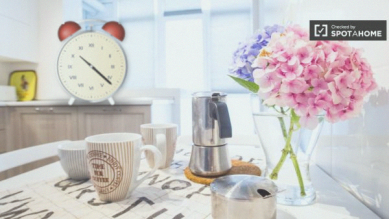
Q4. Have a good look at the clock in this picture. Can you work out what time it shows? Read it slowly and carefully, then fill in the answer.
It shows 10:22
